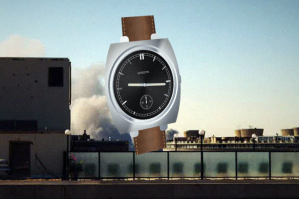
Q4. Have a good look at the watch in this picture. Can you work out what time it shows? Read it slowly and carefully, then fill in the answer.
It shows 9:16
